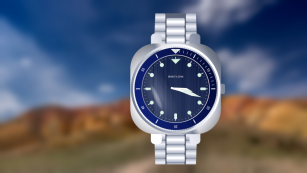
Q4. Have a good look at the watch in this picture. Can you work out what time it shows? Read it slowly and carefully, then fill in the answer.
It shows 3:18
